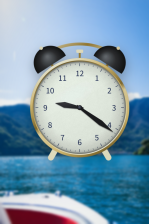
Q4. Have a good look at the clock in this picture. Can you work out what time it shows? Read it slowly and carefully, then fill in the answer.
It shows 9:21
